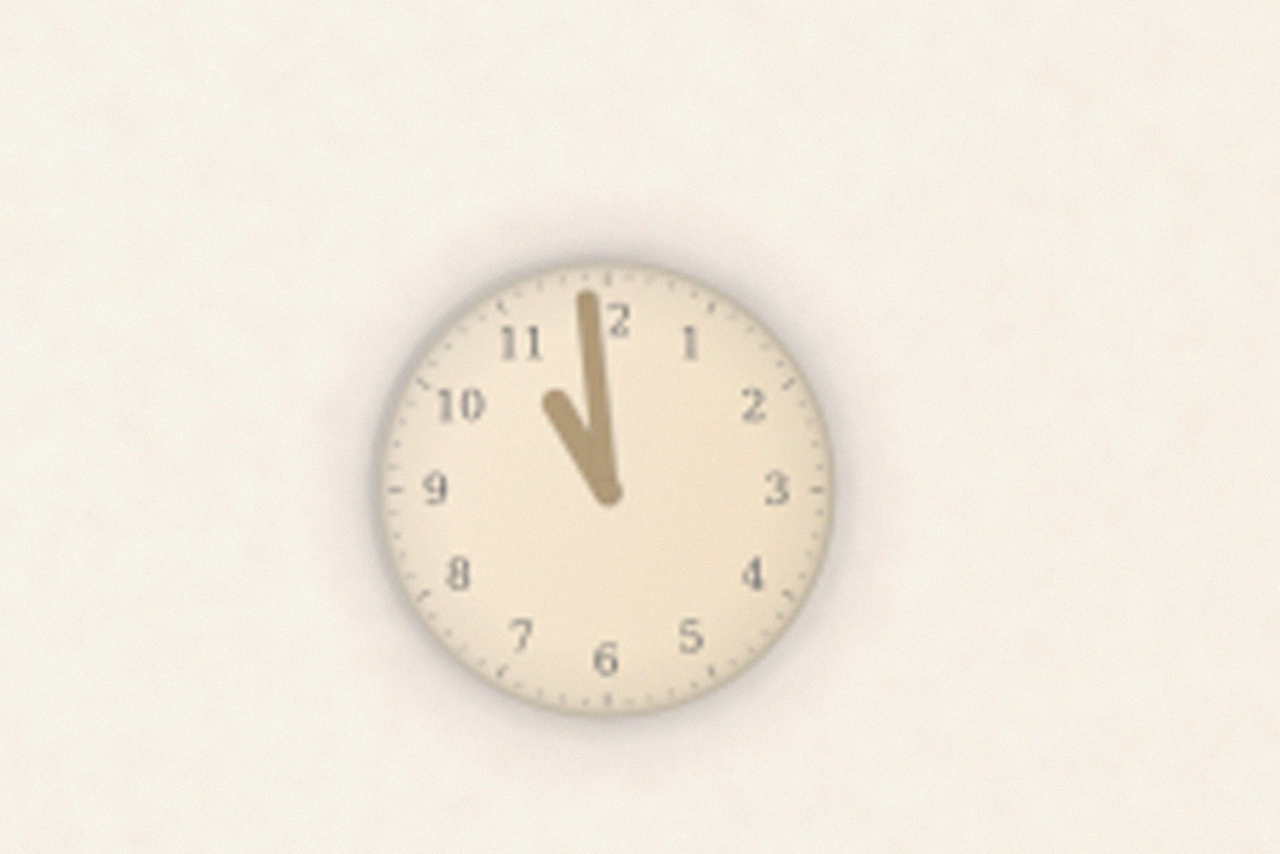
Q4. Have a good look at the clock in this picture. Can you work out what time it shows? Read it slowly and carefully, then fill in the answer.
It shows 10:59
